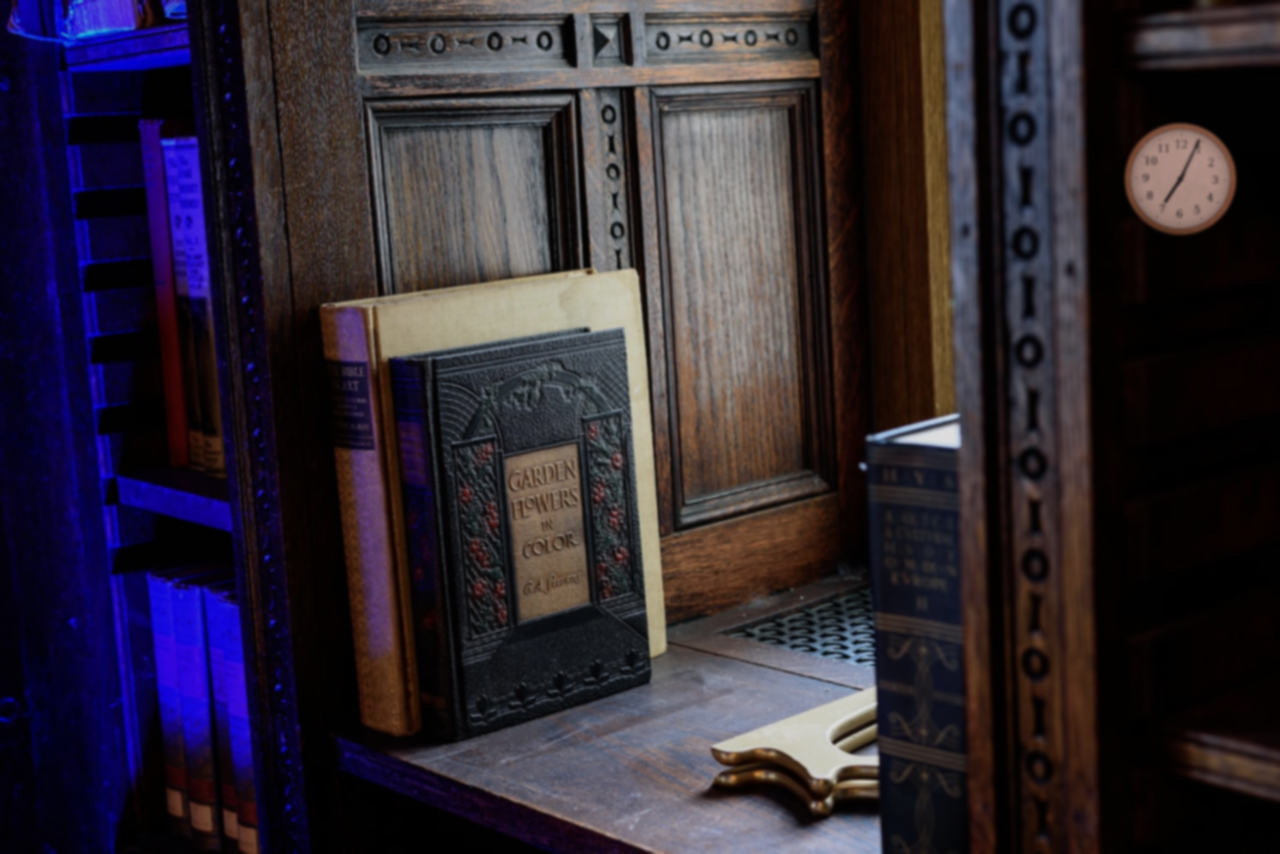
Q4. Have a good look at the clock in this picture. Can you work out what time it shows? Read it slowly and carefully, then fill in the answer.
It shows 7:04
